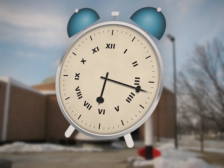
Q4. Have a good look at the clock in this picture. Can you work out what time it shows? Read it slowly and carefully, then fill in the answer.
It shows 6:17
